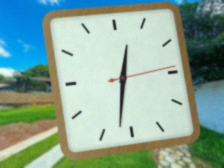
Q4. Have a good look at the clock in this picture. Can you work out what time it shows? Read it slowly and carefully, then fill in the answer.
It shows 12:32:14
